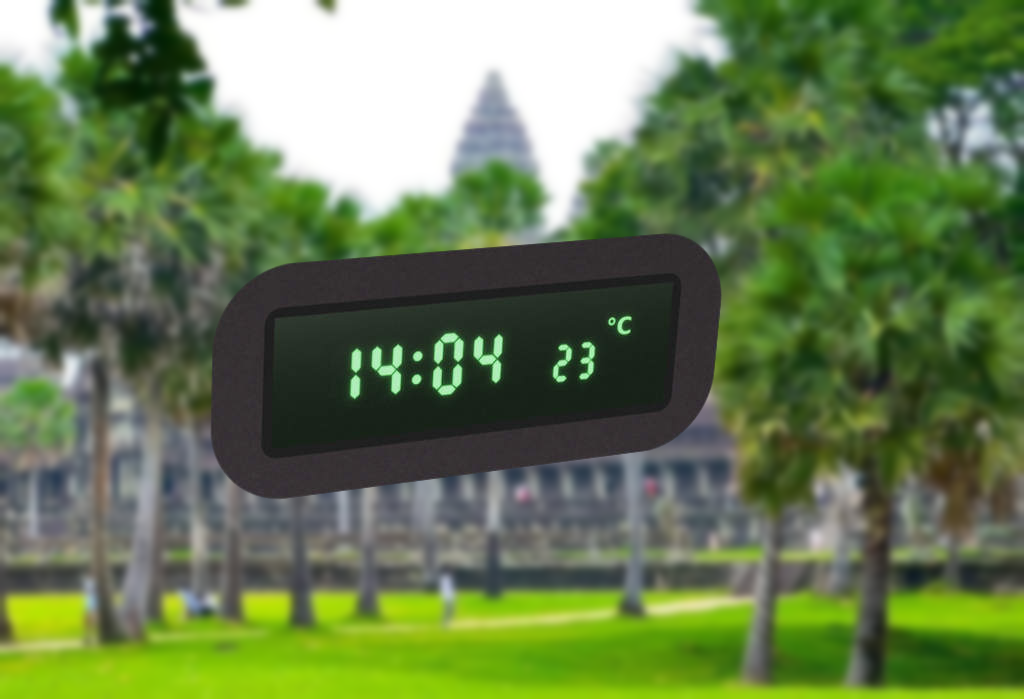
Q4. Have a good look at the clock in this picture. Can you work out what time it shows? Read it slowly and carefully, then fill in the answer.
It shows 14:04
